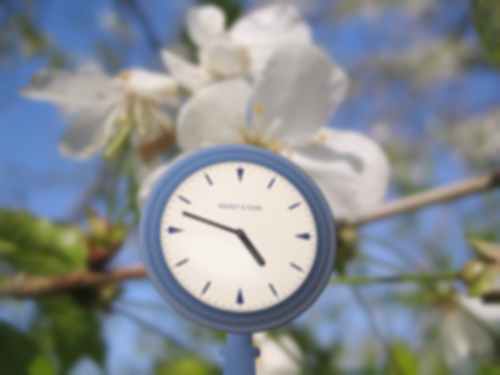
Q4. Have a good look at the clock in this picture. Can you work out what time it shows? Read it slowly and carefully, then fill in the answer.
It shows 4:48
